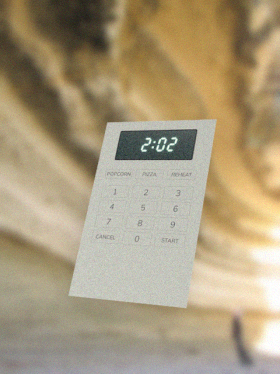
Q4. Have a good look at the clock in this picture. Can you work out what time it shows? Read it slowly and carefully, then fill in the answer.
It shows 2:02
